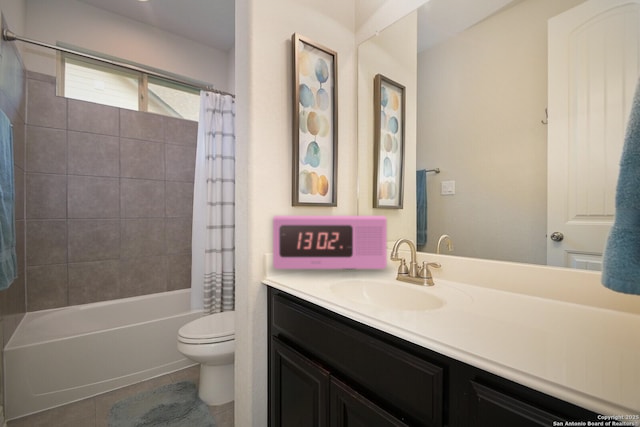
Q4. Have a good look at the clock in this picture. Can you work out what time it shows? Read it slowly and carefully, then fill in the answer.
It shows 13:02
